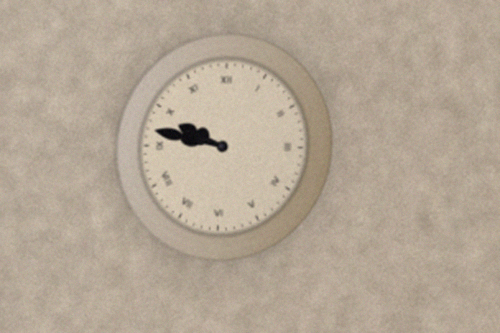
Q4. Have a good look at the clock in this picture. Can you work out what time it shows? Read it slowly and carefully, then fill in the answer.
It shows 9:47
